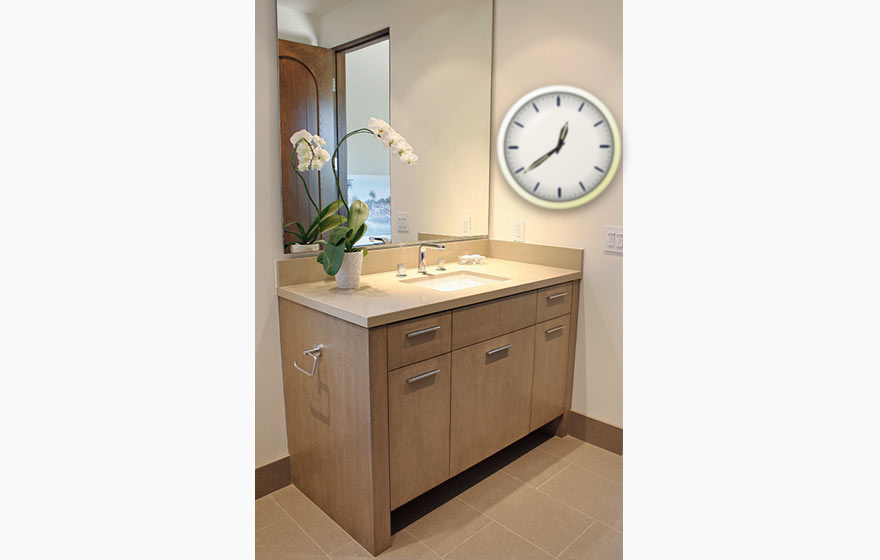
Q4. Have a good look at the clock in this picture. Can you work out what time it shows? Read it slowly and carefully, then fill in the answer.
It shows 12:39
